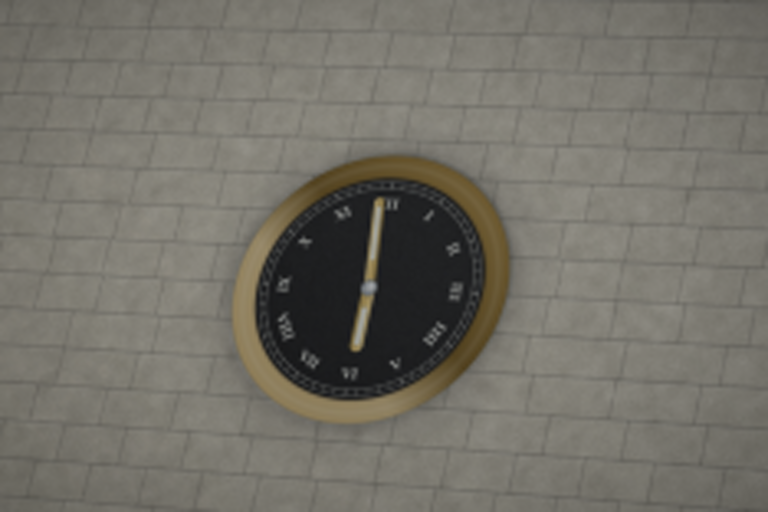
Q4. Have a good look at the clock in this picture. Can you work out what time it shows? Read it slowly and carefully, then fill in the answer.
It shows 5:59
